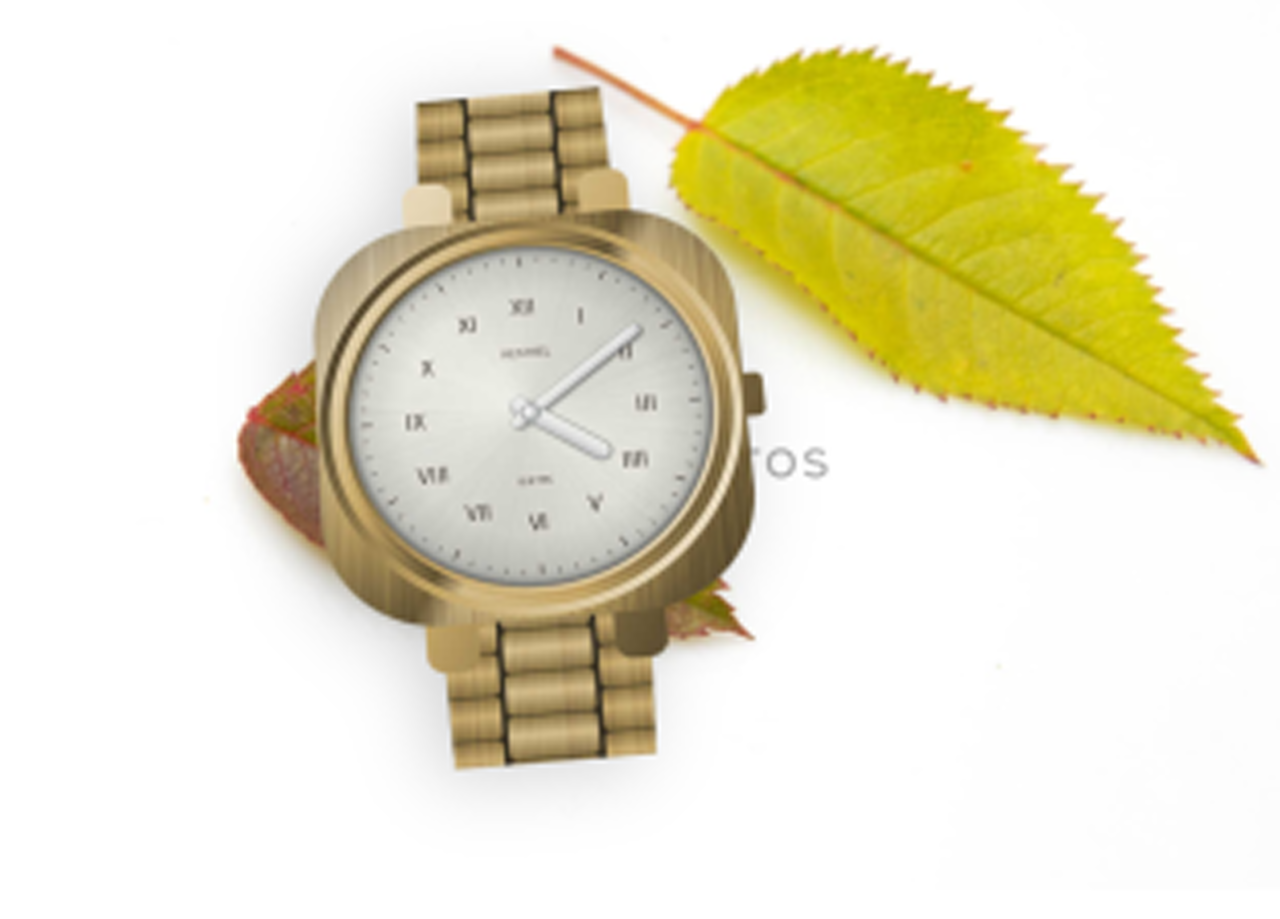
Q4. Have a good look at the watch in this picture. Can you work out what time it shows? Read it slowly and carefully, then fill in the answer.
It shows 4:09
